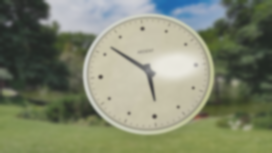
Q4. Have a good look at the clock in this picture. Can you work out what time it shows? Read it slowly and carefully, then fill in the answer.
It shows 5:52
